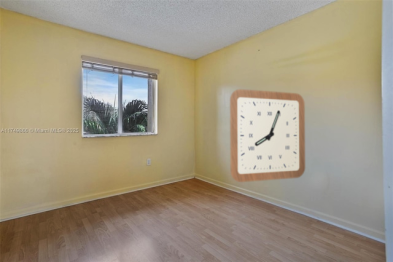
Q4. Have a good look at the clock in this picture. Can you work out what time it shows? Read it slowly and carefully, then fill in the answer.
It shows 8:04
